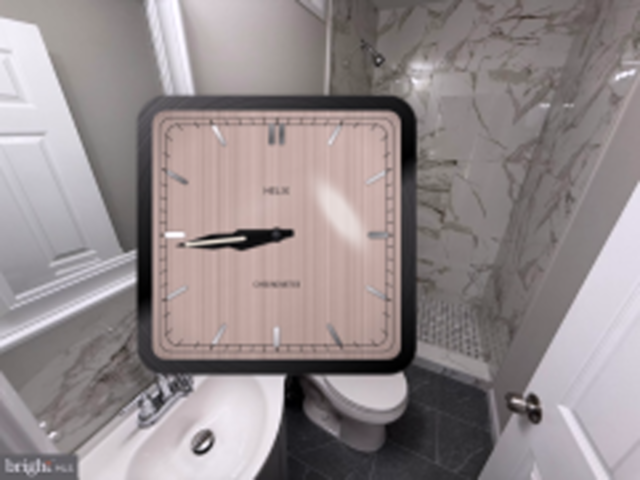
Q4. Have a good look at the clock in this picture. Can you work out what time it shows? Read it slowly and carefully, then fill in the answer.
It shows 8:44
